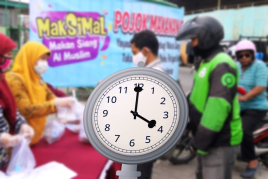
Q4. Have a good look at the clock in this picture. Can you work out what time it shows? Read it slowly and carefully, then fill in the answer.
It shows 4:00
